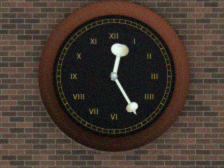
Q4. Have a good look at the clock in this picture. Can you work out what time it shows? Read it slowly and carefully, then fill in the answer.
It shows 12:25
